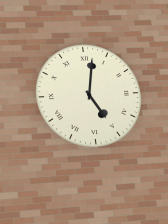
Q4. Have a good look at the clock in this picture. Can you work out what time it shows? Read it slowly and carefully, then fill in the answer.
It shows 5:02
